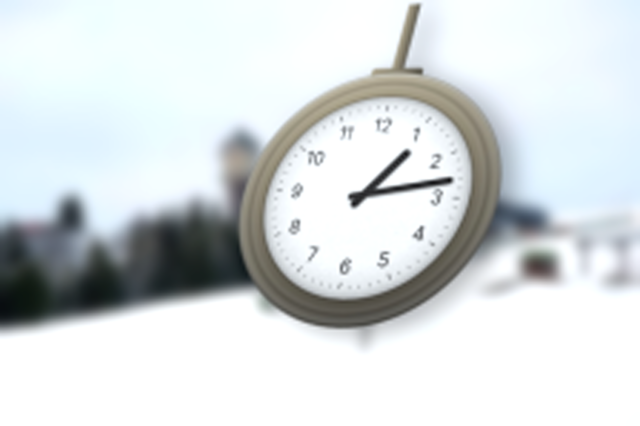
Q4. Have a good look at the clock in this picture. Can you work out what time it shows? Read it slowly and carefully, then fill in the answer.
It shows 1:13
